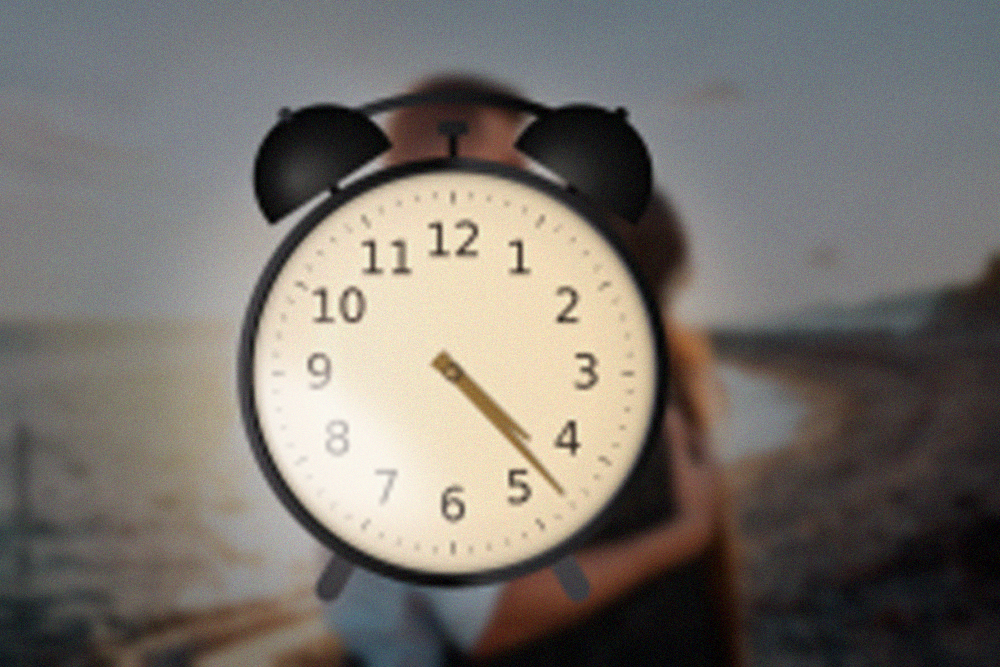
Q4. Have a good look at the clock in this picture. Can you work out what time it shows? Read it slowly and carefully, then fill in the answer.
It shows 4:23
